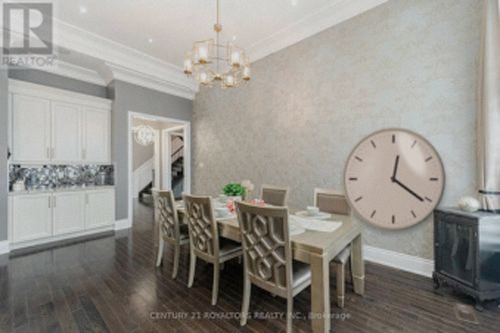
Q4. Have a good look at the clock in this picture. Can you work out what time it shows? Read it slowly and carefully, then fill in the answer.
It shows 12:21
